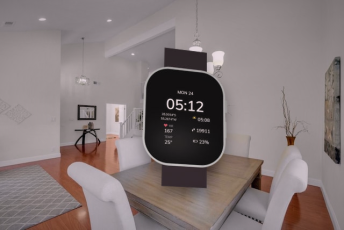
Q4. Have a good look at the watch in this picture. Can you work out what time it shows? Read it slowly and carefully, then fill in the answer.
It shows 5:12
